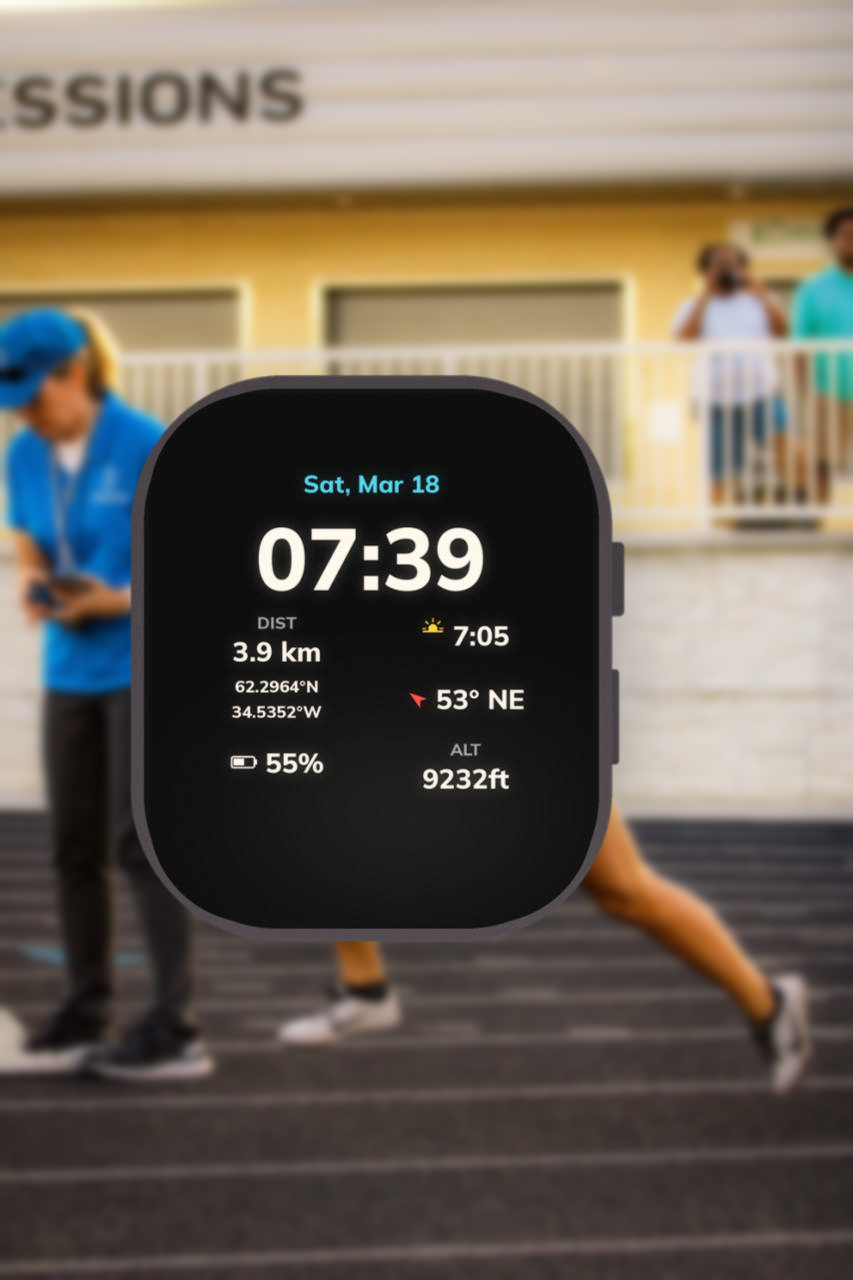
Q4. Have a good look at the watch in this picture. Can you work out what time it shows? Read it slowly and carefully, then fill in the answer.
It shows 7:39
